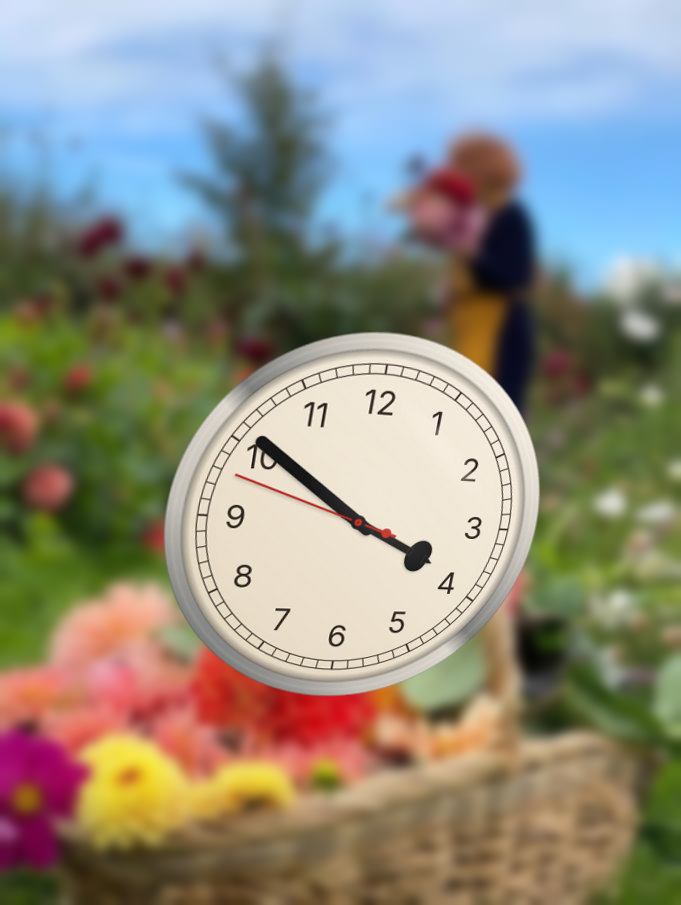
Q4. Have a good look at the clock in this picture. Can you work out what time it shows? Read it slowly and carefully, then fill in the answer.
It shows 3:50:48
